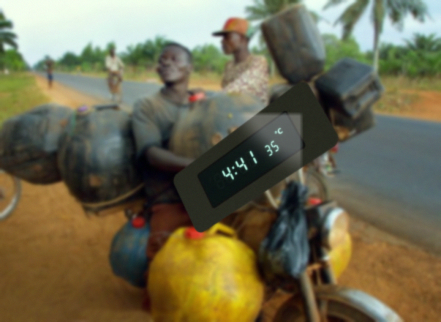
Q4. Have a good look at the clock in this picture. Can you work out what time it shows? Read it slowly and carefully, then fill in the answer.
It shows 4:41
